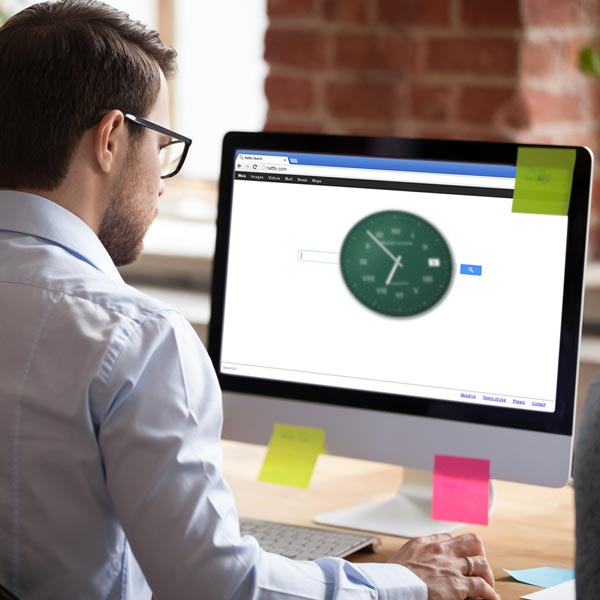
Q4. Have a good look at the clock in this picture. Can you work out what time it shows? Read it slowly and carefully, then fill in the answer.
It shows 6:53
